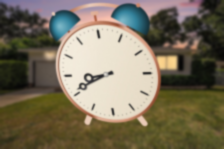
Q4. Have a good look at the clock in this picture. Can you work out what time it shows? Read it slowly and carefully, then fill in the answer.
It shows 8:41
